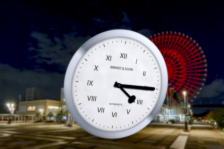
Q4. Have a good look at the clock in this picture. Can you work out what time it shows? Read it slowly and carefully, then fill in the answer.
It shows 4:15
